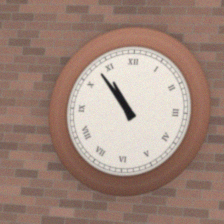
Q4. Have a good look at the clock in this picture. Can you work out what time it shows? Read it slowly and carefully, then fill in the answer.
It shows 10:53
